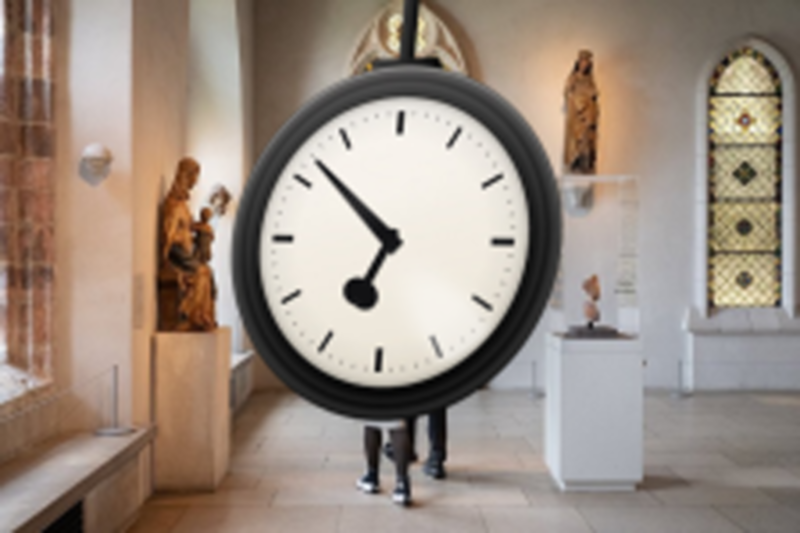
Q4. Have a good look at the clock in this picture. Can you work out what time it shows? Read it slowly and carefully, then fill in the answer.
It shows 6:52
